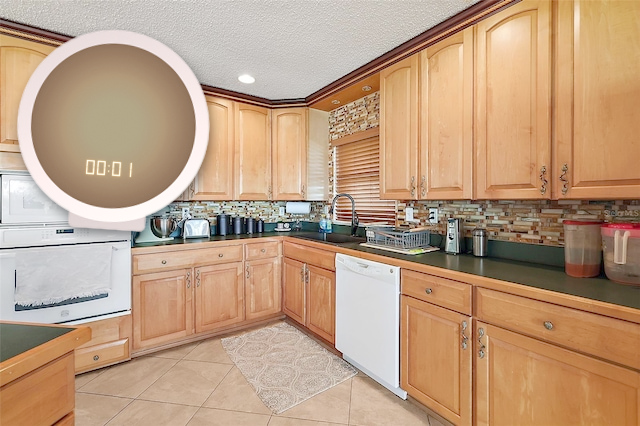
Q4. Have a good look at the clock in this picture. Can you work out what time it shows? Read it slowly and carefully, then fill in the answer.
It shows 0:01
